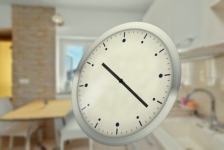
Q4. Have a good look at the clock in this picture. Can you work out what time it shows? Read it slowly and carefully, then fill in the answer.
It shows 10:22
